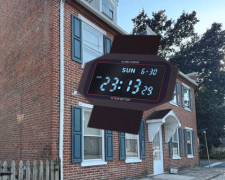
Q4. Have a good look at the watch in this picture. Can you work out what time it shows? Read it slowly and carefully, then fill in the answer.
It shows 23:13:29
